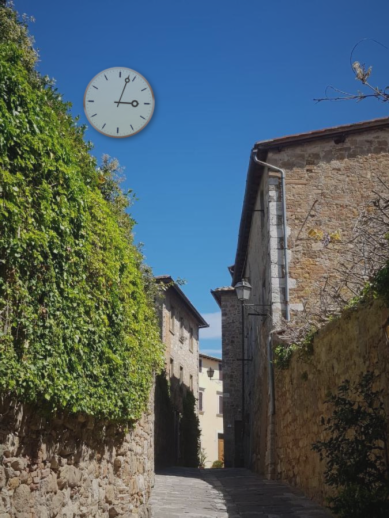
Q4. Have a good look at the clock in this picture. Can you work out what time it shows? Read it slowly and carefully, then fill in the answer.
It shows 3:03
